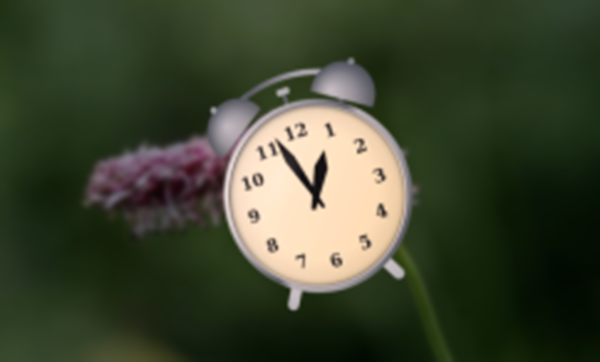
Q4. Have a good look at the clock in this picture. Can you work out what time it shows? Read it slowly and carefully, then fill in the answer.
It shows 12:57
